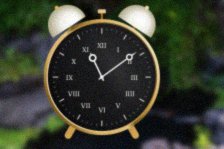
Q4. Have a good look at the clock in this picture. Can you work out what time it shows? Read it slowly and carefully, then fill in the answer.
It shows 11:09
